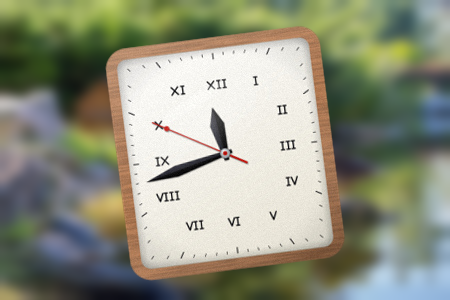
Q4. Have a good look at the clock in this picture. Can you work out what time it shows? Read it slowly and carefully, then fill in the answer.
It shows 11:42:50
